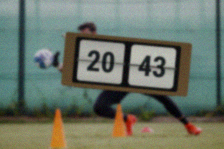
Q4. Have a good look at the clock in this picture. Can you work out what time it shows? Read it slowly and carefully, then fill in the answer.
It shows 20:43
